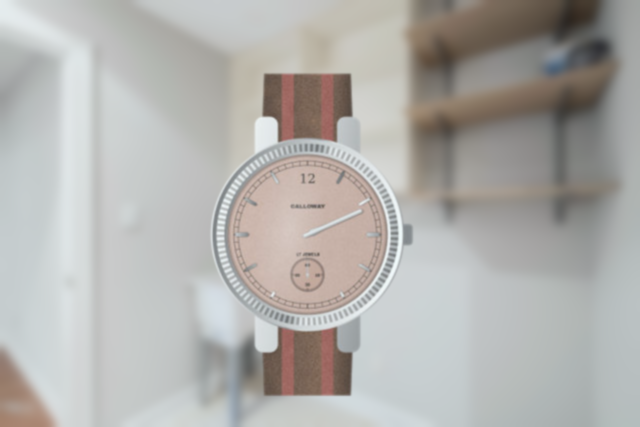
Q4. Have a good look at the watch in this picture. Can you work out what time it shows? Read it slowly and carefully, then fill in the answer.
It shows 2:11
